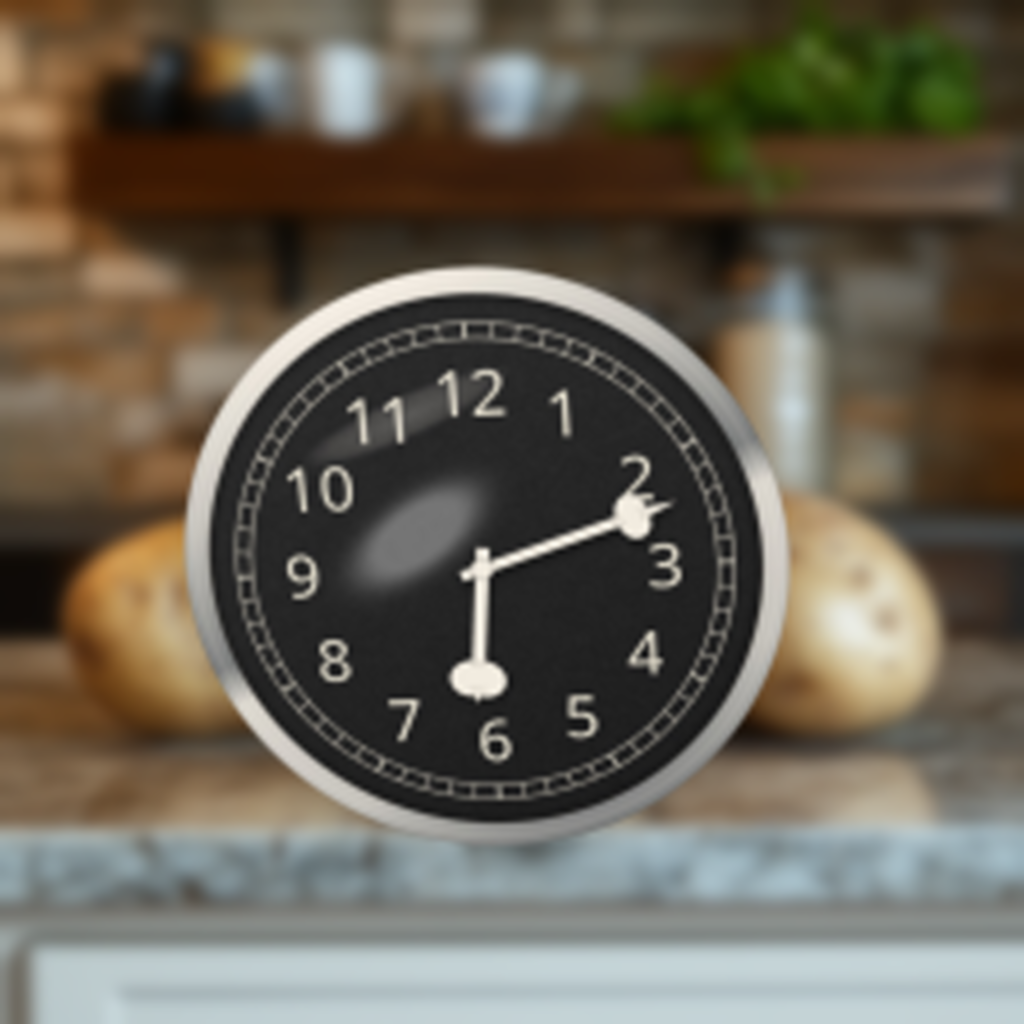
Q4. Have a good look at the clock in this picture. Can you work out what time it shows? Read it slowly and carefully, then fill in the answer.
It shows 6:12
